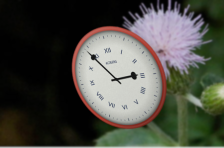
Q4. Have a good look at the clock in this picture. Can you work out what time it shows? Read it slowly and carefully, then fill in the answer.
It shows 2:54
